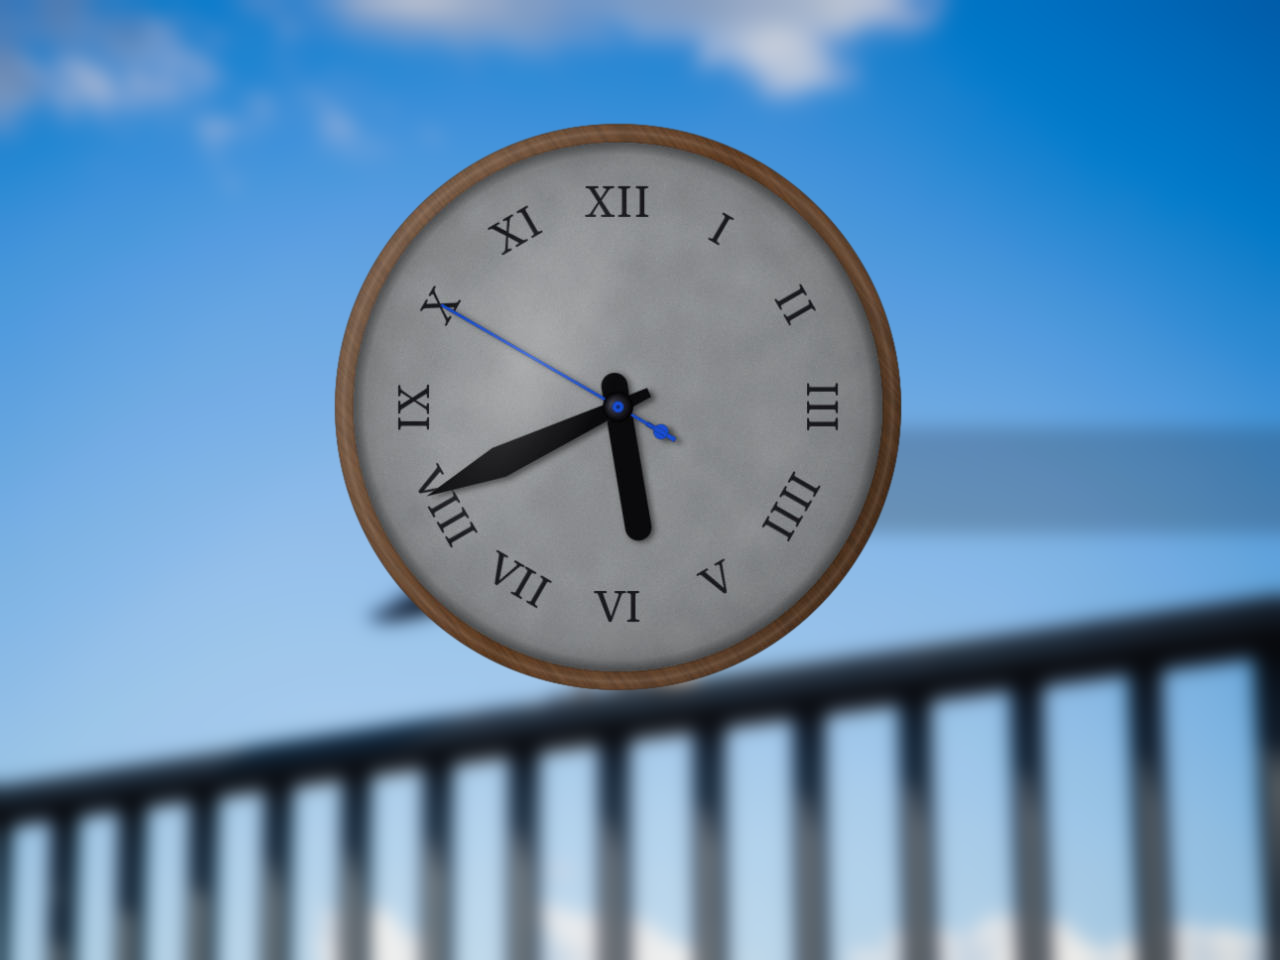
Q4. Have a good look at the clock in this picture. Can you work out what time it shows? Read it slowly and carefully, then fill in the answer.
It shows 5:40:50
